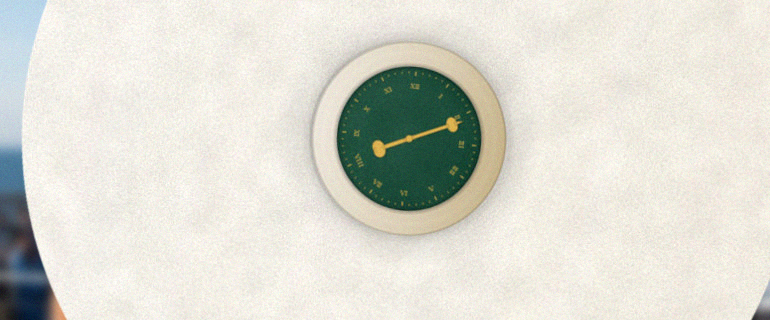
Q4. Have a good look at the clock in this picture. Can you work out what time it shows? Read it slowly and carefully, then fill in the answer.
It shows 8:11
